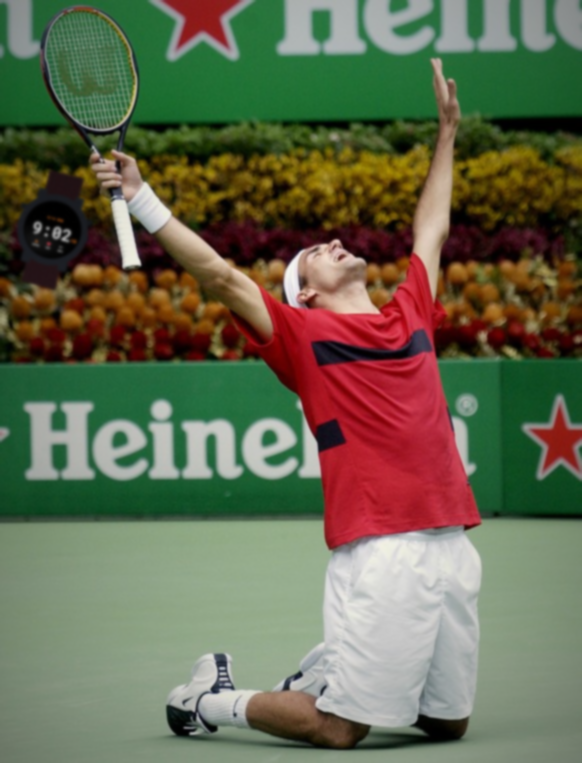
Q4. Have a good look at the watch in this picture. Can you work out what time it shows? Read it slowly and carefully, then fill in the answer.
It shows 9:02
